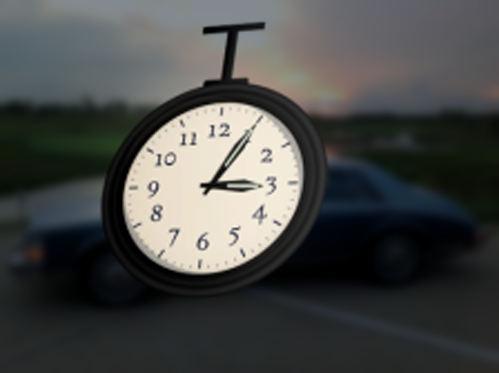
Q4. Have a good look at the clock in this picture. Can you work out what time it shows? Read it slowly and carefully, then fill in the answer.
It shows 3:05
